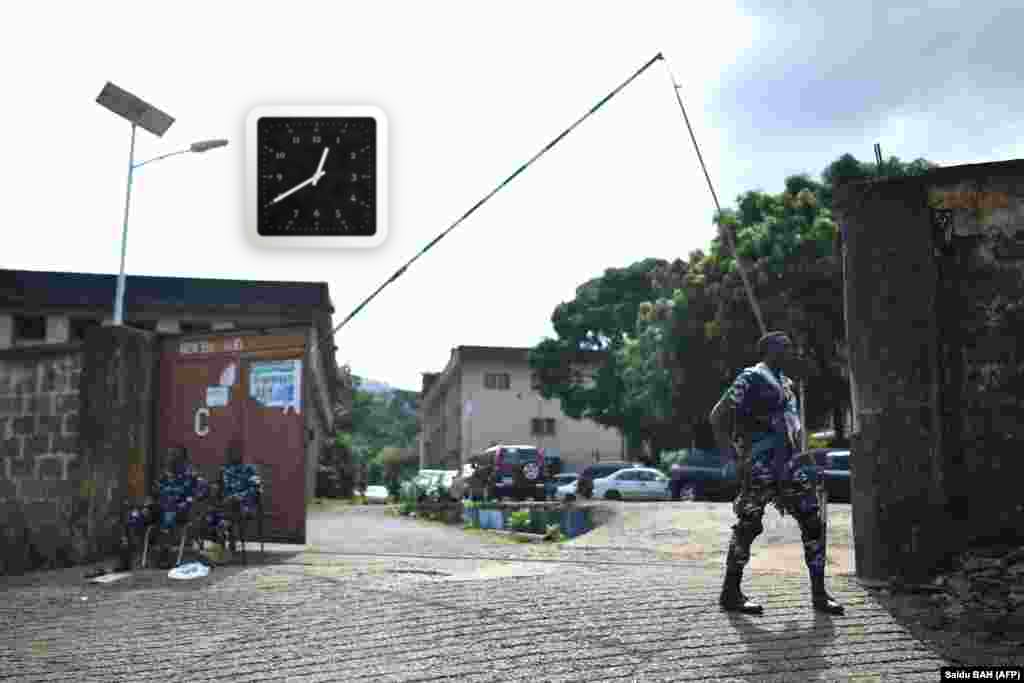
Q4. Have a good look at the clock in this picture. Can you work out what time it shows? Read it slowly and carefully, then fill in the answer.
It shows 12:40
